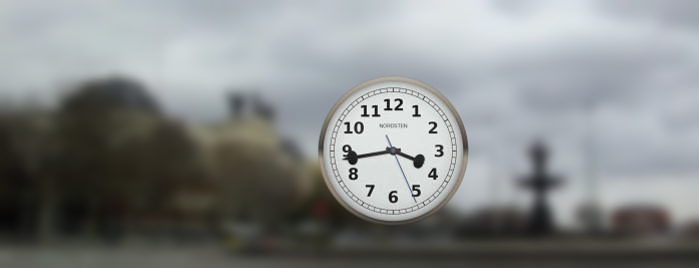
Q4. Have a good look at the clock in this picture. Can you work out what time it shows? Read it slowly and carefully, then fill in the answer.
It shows 3:43:26
